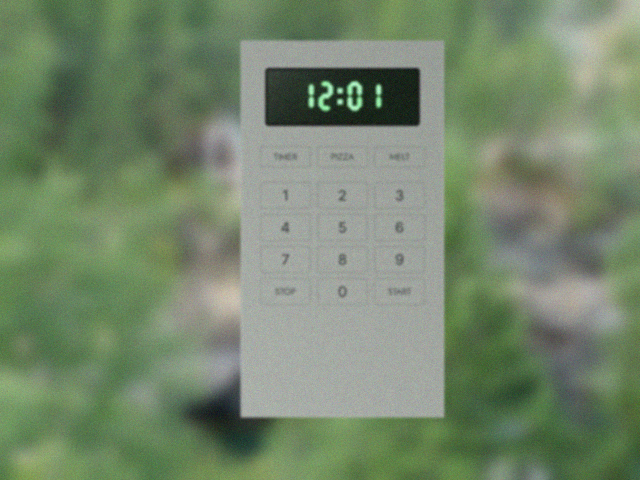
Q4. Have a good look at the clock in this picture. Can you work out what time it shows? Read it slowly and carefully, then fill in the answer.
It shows 12:01
